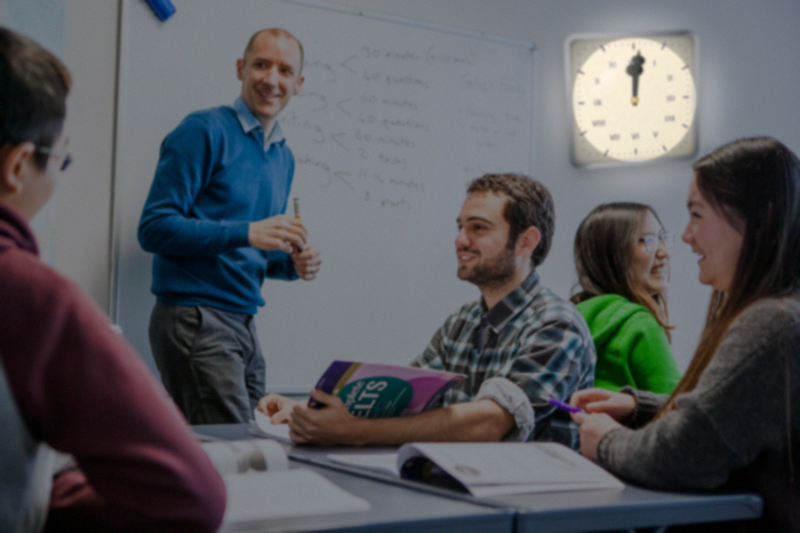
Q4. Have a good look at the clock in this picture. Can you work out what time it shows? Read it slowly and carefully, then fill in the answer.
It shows 12:01
